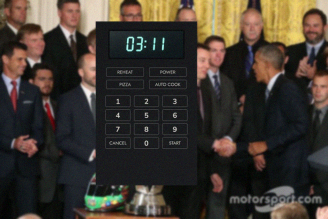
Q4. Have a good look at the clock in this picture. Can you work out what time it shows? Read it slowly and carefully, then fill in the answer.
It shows 3:11
